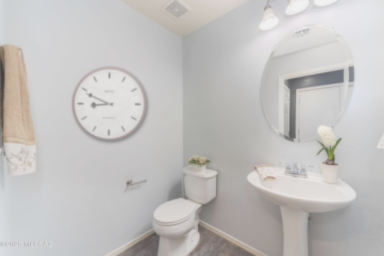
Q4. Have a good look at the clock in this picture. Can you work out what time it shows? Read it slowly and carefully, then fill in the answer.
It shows 8:49
